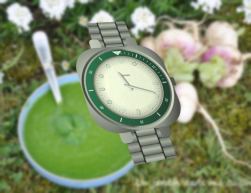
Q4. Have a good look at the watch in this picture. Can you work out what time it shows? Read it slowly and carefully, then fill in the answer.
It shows 11:19
